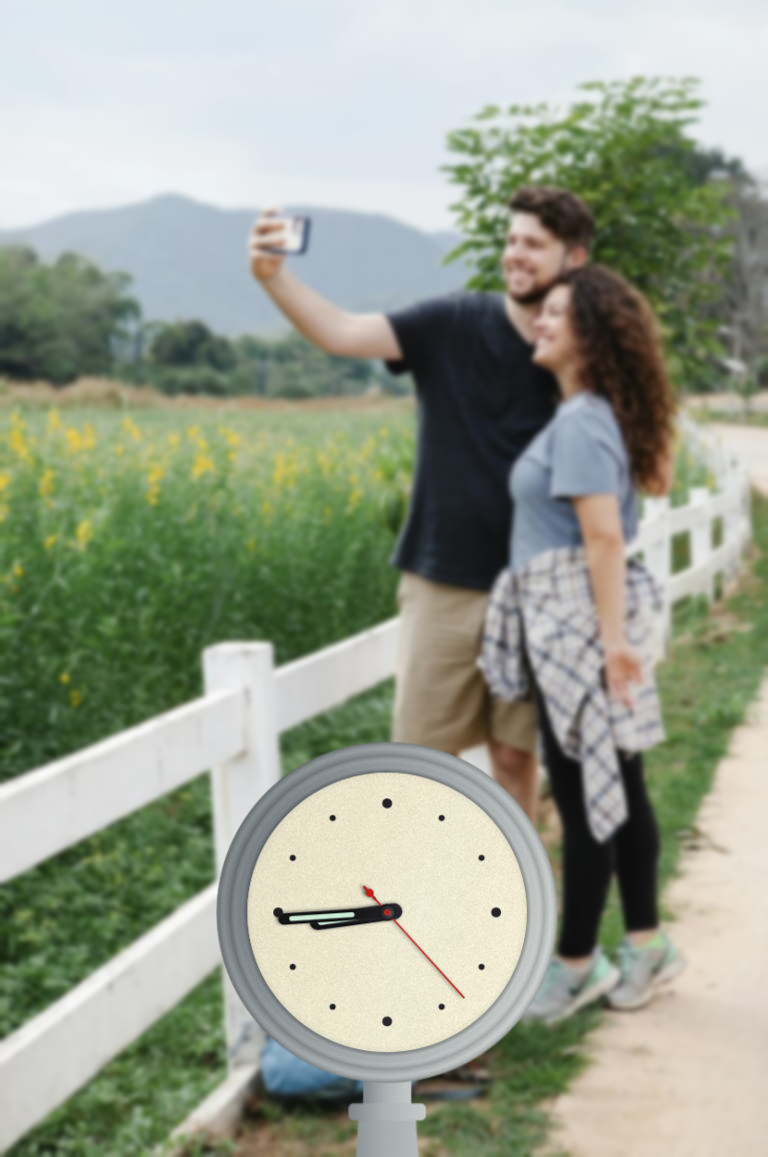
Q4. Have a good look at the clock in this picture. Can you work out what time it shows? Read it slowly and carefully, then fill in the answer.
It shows 8:44:23
